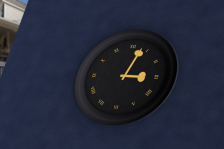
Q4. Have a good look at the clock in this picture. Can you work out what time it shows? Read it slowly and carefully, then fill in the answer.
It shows 3:03
